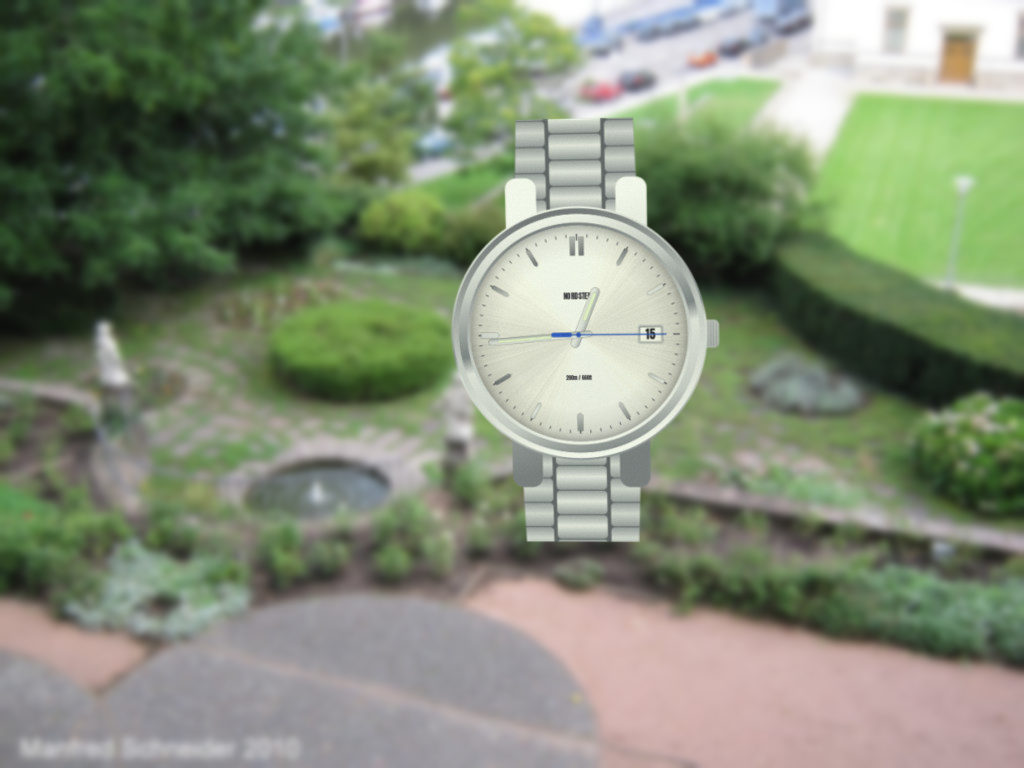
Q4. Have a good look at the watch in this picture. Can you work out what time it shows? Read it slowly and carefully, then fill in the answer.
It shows 12:44:15
